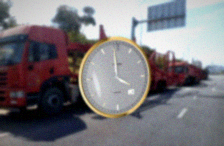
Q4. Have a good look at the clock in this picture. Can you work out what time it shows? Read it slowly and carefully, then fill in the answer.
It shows 3:59
